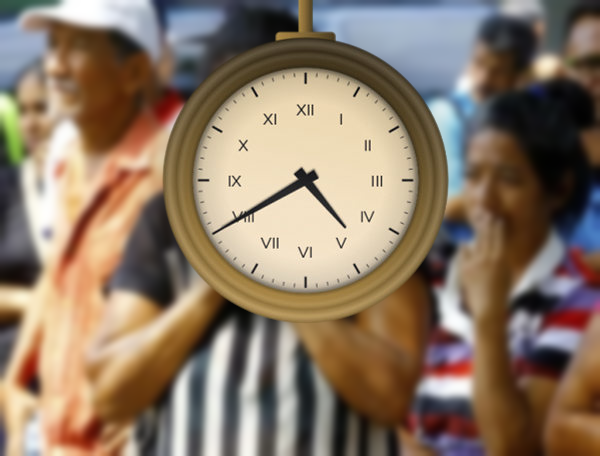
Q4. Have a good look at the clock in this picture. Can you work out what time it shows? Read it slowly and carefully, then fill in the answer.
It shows 4:40
